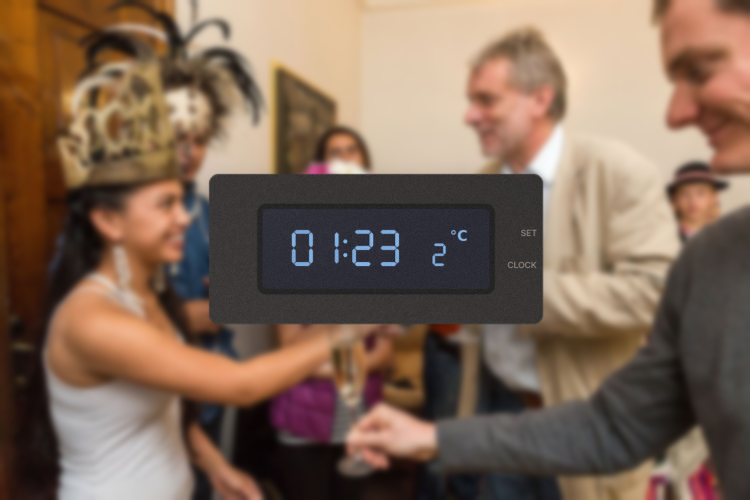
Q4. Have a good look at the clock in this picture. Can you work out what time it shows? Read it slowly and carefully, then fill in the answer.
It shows 1:23
